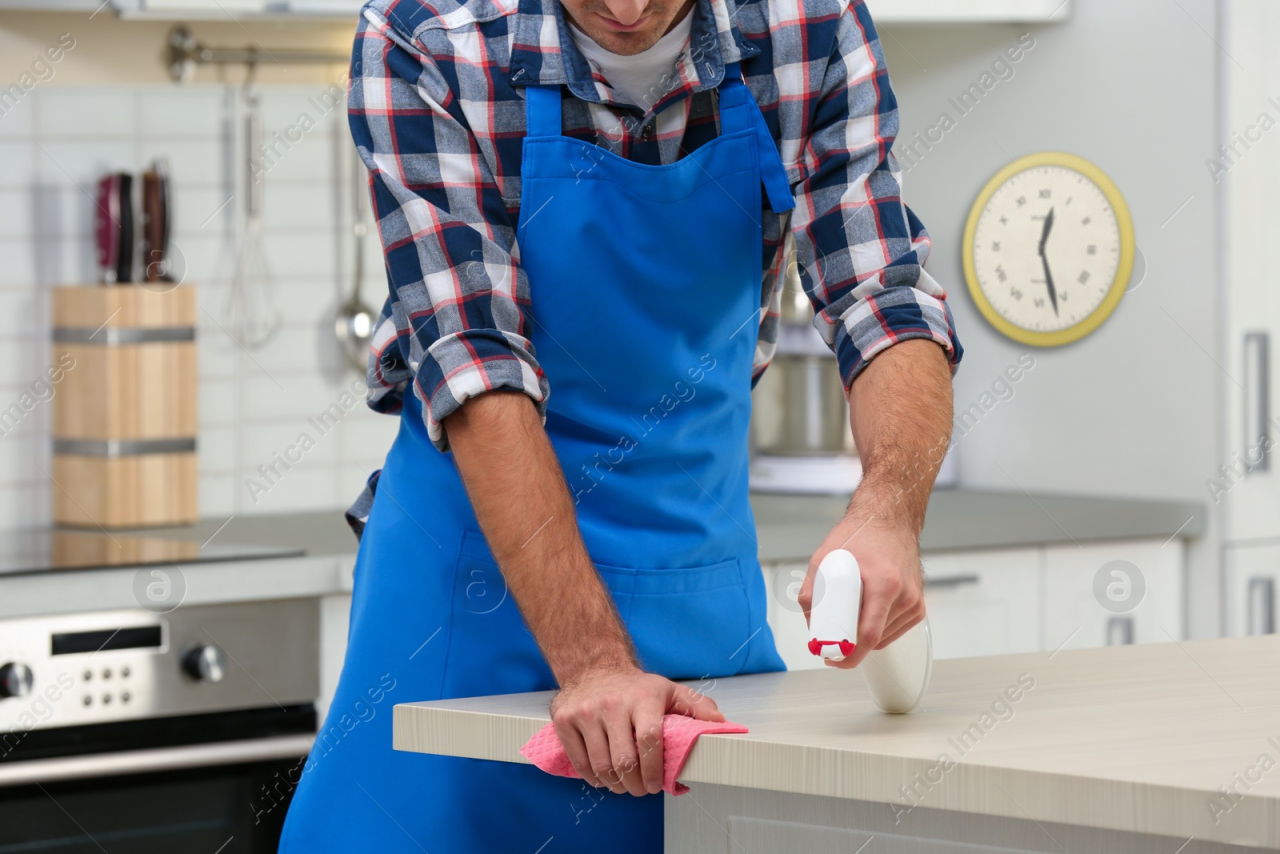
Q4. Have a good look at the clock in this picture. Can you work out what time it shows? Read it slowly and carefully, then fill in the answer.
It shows 12:27
